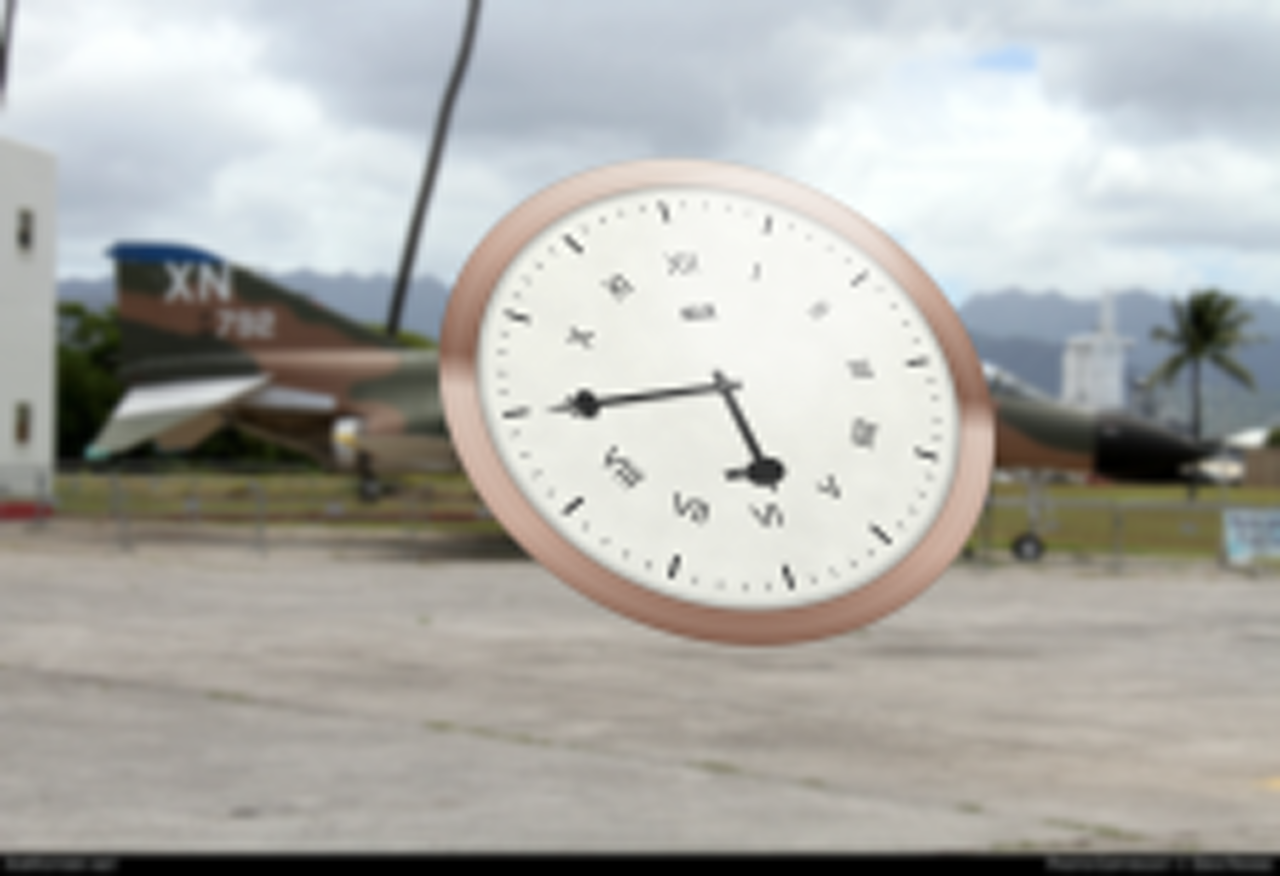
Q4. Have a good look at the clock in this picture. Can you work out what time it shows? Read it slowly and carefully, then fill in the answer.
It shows 5:45
